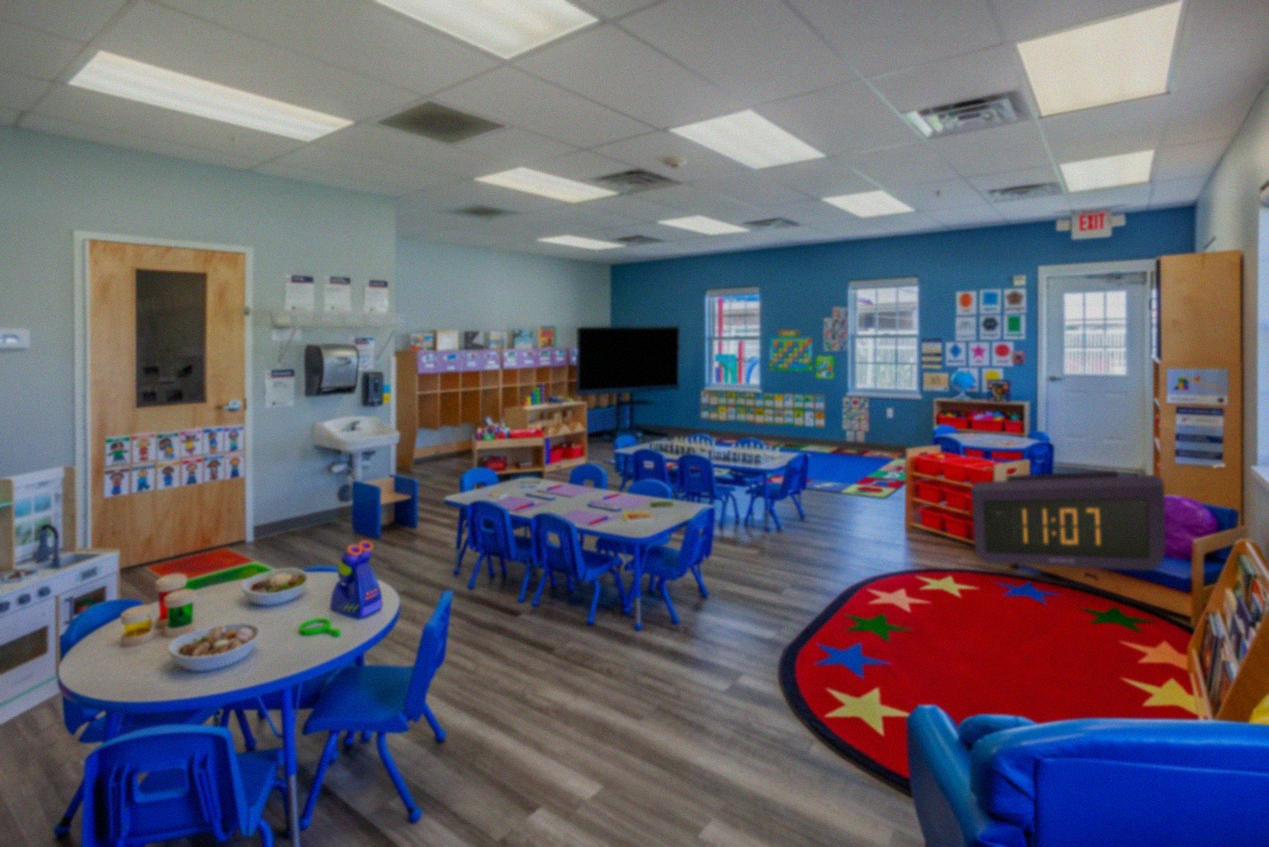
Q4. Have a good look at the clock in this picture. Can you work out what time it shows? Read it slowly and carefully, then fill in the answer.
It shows 11:07
